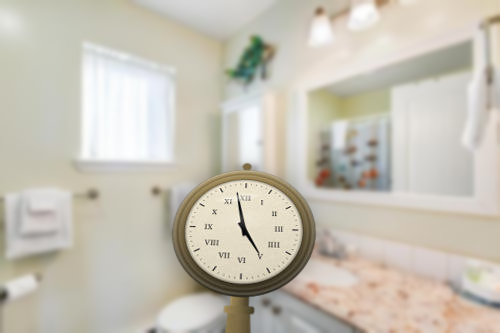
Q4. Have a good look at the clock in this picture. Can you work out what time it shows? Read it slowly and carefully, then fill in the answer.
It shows 4:58
